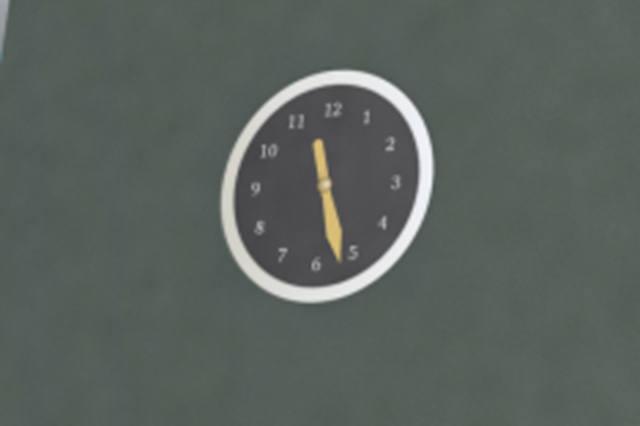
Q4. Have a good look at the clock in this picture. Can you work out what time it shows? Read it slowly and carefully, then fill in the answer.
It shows 11:27
